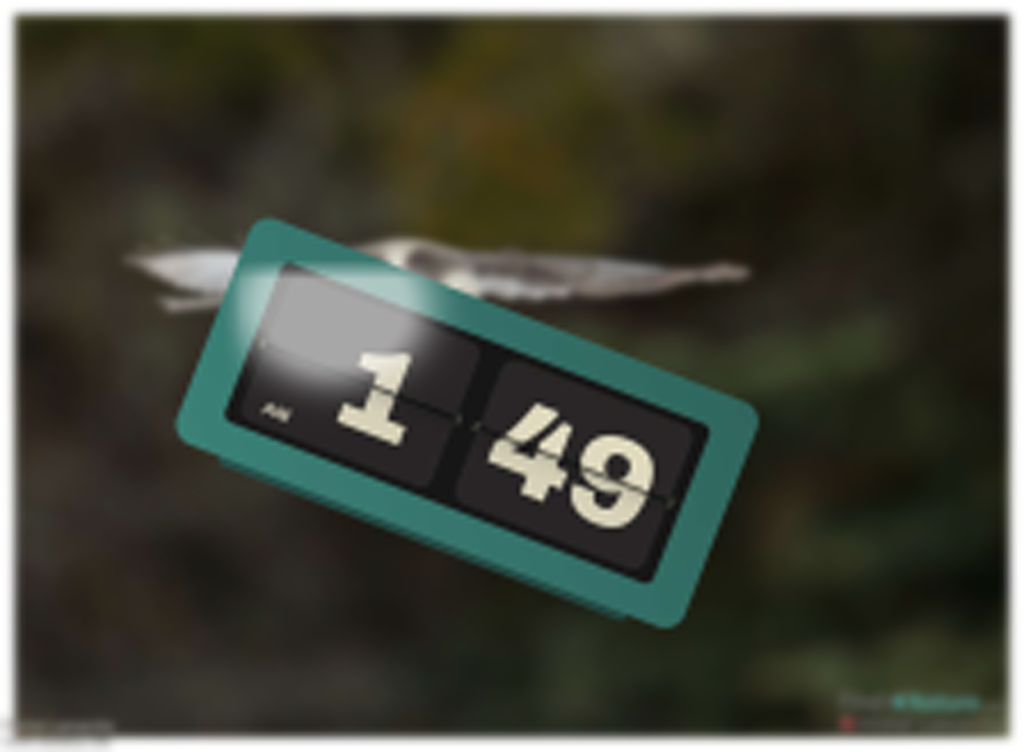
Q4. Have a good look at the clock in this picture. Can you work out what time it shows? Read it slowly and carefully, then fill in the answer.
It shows 1:49
